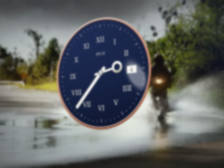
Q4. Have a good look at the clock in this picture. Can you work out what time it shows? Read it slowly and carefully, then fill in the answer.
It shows 2:37
